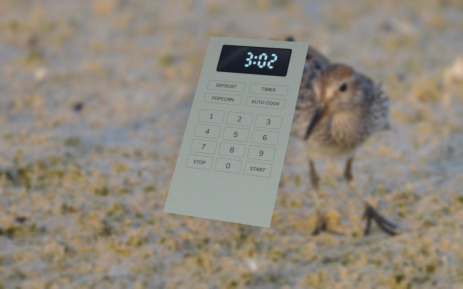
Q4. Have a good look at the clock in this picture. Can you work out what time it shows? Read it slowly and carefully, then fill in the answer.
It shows 3:02
